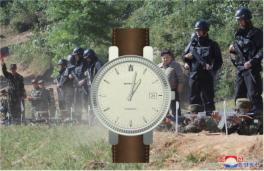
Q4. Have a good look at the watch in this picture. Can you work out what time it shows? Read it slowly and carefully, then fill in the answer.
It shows 1:02
